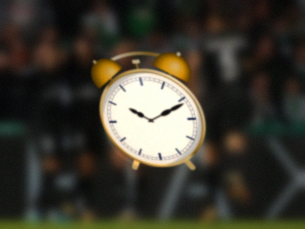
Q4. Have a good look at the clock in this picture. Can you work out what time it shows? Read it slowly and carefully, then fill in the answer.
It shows 10:11
